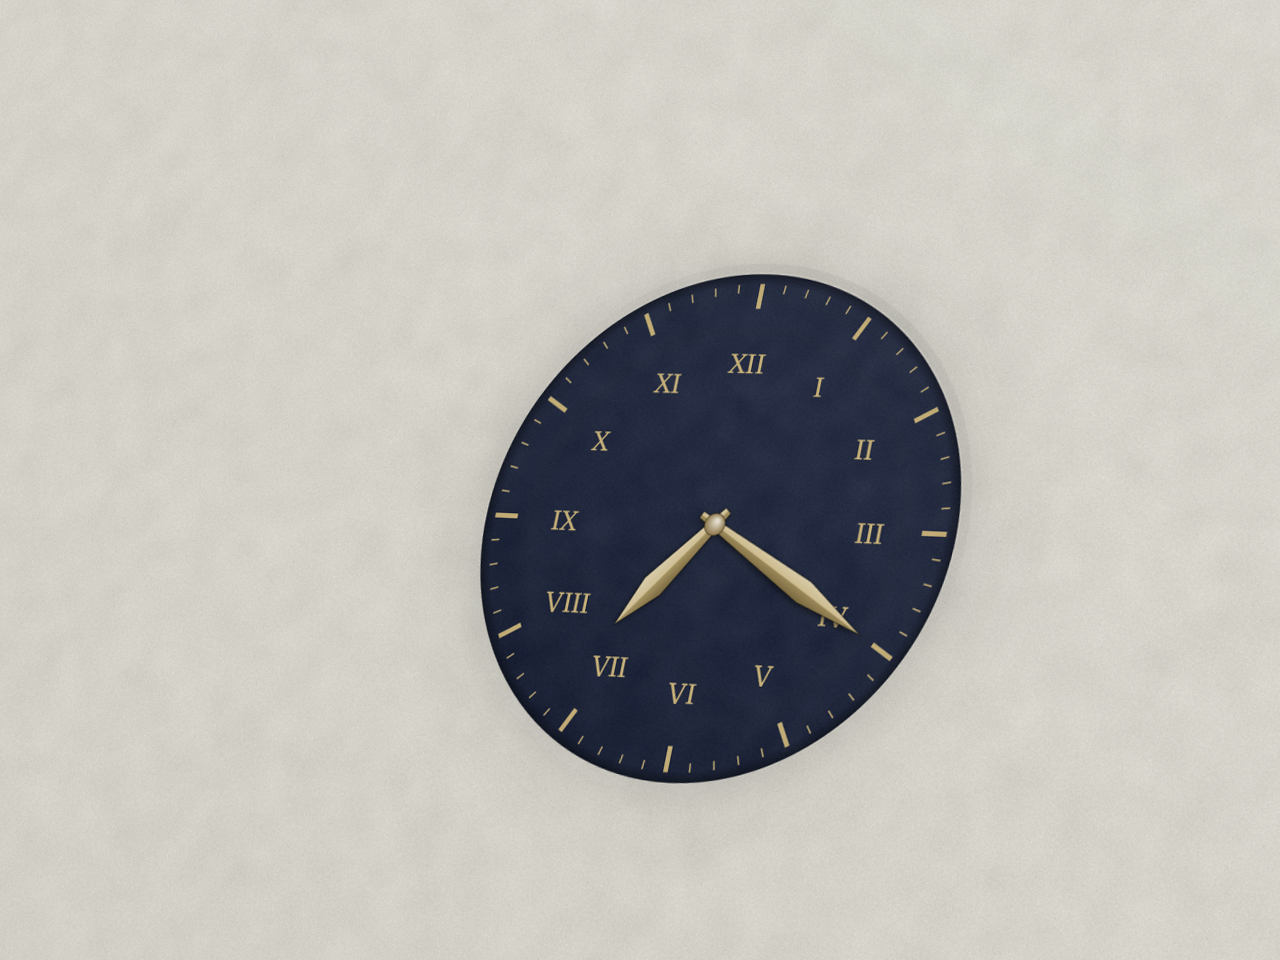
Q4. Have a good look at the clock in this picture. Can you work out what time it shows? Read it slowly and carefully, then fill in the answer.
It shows 7:20
